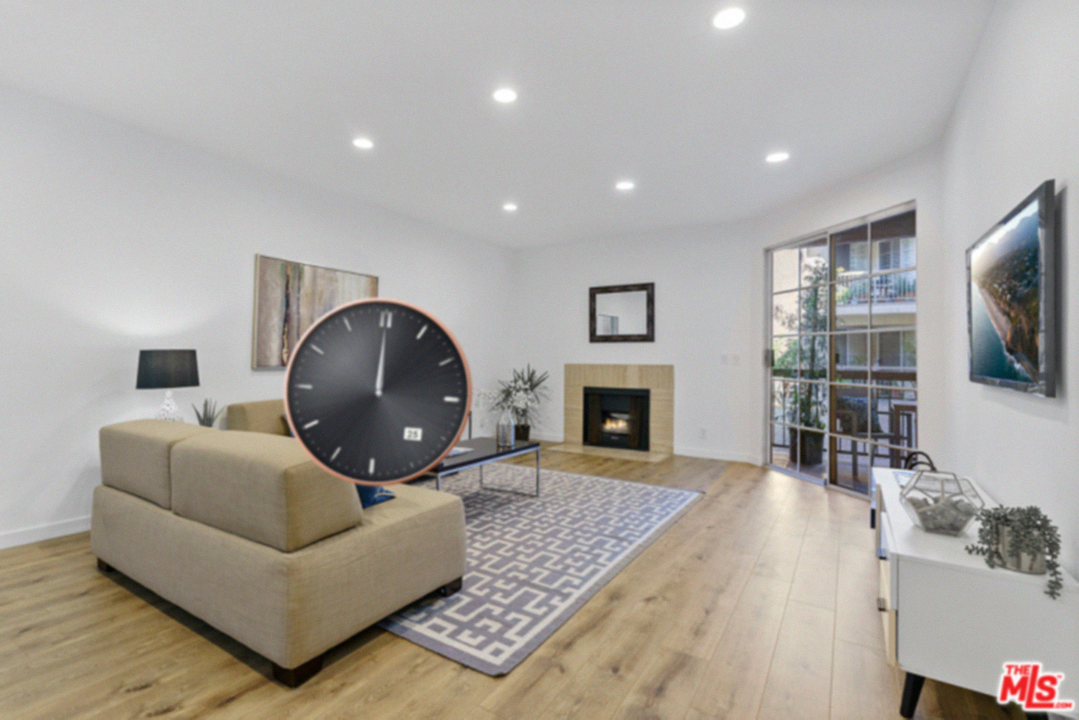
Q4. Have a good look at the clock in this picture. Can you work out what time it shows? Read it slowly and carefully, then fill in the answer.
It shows 12:00
